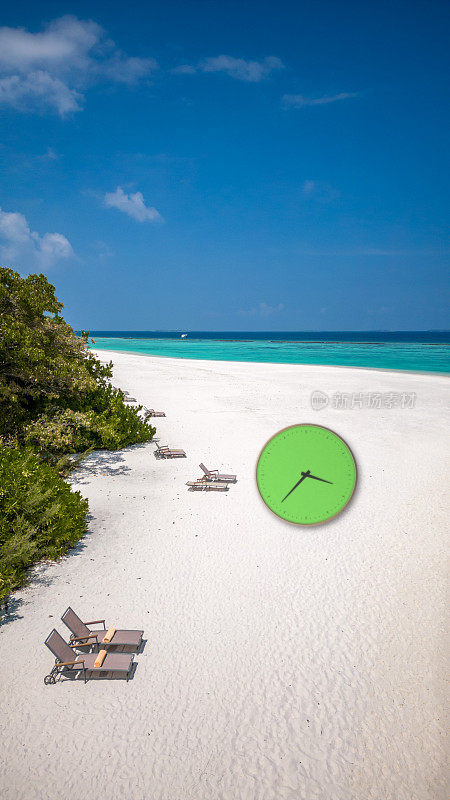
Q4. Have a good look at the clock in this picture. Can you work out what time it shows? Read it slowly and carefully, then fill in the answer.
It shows 3:37
